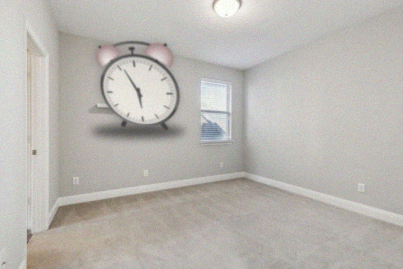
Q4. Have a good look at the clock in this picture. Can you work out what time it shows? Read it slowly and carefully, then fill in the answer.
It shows 5:56
